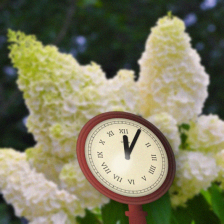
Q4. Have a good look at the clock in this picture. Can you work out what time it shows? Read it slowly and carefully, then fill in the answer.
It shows 12:05
